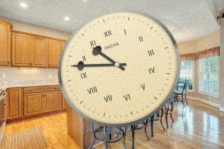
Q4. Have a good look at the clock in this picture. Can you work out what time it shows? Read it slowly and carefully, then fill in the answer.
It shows 10:48
